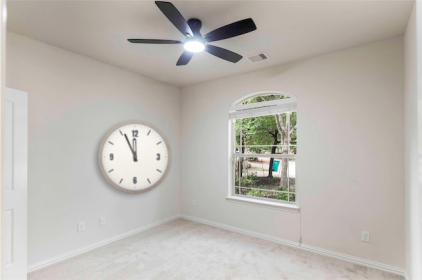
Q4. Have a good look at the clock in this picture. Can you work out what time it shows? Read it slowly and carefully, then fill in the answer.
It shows 11:56
